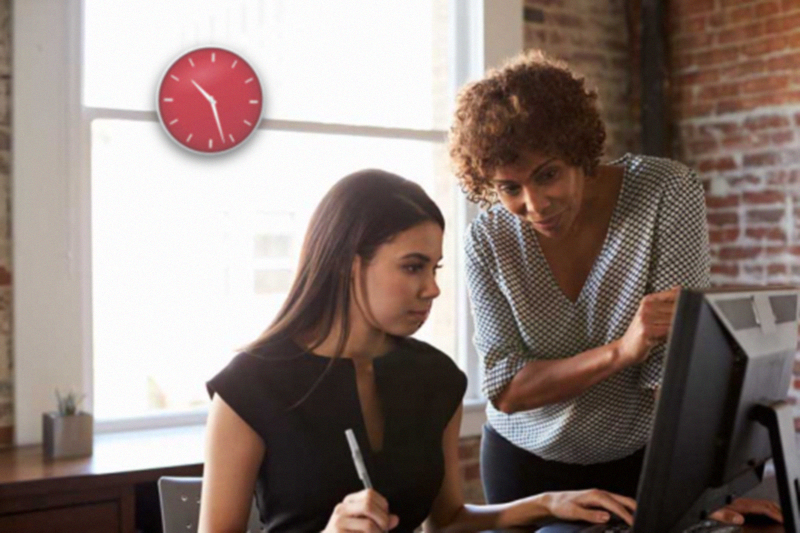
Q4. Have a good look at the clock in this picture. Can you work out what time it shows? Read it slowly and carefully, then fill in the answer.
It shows 10:27
